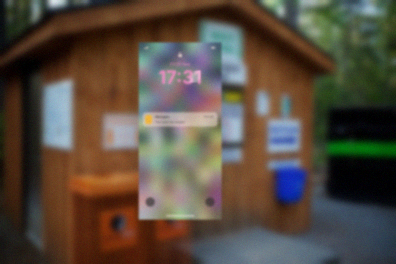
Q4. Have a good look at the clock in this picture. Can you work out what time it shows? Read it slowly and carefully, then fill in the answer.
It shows 17:31
